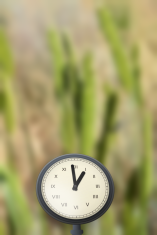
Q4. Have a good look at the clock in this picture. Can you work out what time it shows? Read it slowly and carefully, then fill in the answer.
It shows 12:59
